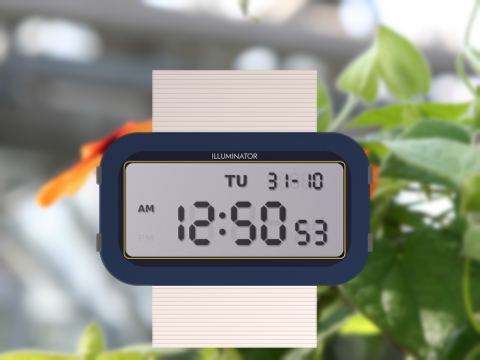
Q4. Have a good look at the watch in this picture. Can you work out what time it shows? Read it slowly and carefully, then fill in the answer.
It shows 12:50:53
